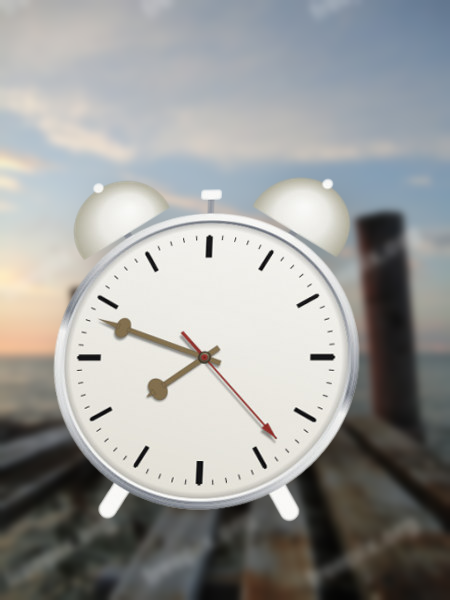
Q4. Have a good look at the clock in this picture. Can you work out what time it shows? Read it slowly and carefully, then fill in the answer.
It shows 7:48:23
